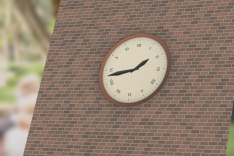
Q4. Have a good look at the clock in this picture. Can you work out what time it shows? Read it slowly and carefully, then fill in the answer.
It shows 1:43
